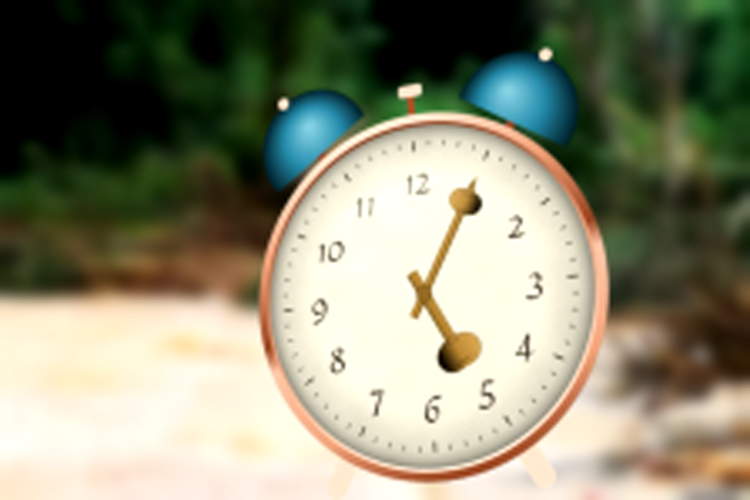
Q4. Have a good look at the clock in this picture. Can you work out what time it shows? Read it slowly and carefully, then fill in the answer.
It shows 5:05
